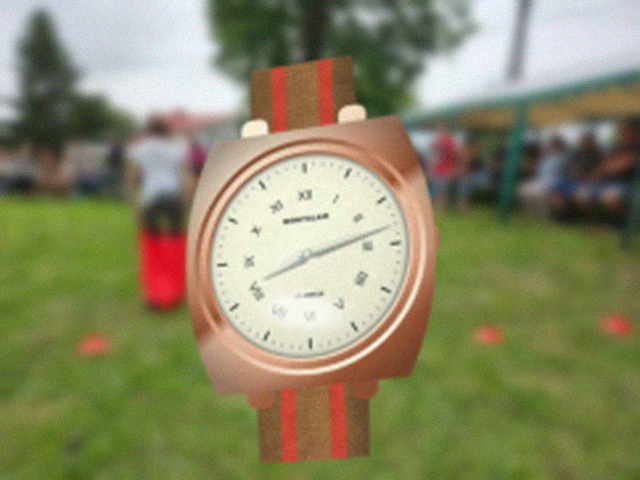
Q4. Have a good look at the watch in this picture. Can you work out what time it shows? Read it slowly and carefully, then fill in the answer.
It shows 8:13
